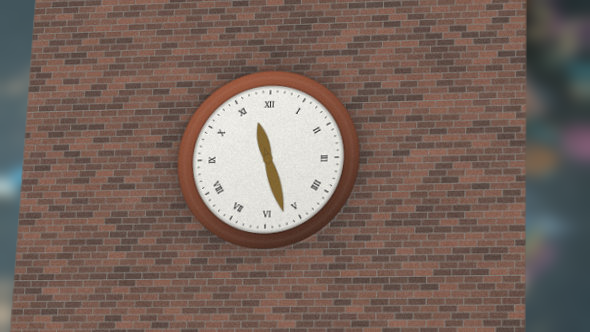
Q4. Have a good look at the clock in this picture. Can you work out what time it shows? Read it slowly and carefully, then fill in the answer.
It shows 11:27
